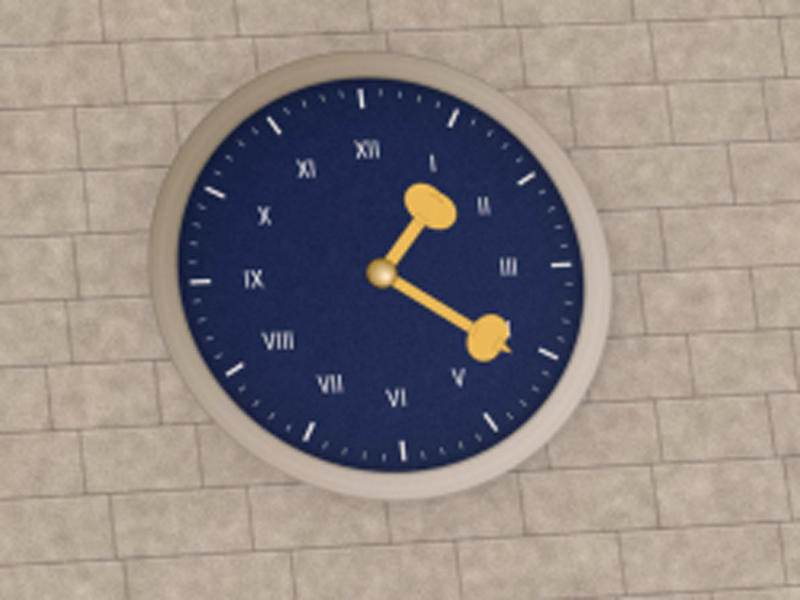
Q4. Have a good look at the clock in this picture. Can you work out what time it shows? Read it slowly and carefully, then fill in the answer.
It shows 1:21
